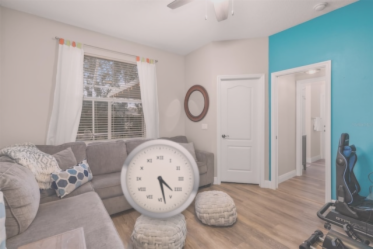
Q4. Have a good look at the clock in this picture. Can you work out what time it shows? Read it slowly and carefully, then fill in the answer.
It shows 4:28
